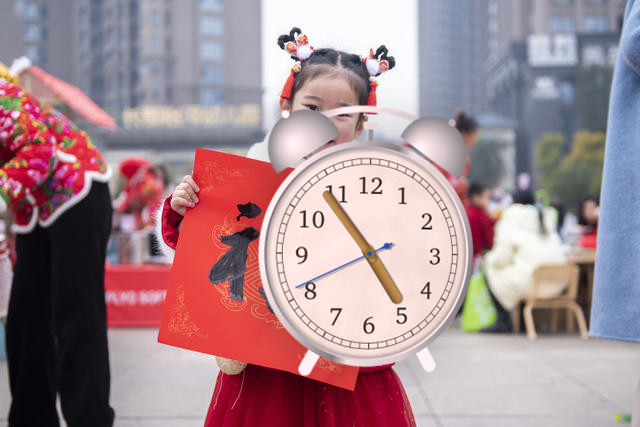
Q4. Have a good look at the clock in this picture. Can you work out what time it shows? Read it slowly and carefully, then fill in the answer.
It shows 4:53:41
